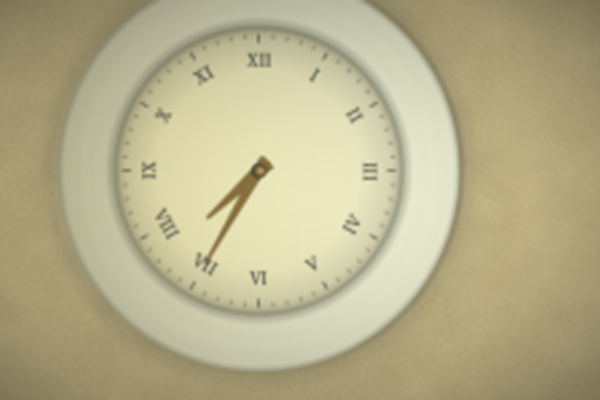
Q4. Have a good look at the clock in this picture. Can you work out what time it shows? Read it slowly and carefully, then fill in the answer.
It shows 7:35
